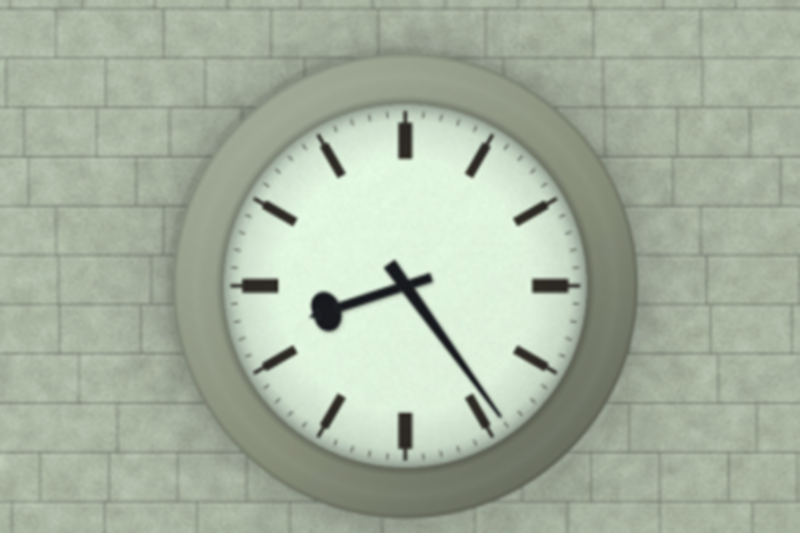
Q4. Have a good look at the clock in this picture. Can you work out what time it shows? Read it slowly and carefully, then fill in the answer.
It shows 8:24
